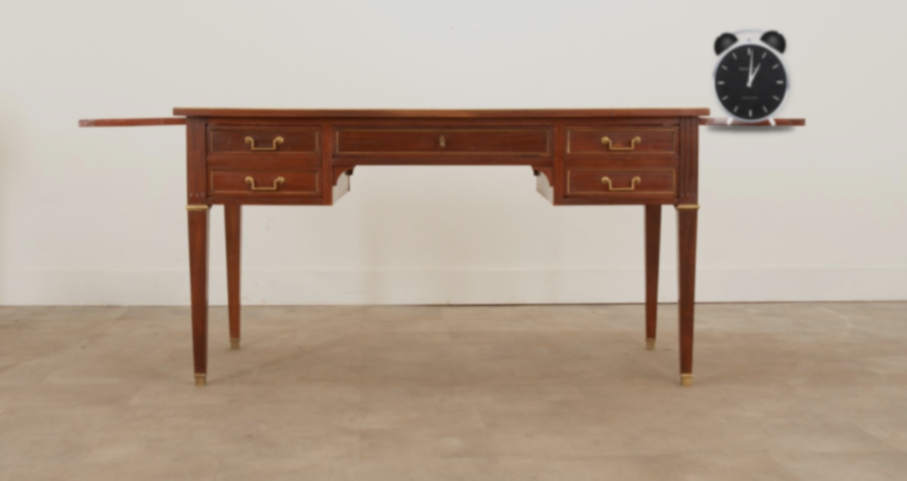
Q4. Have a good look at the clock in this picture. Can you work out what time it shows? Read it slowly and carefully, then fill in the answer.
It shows 1:01
